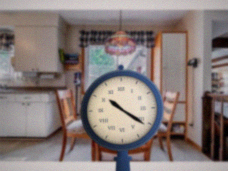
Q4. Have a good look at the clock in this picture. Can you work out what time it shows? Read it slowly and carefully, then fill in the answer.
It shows 10:21
